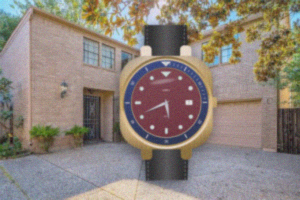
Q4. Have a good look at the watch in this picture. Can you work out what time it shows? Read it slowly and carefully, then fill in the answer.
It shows 5:41
